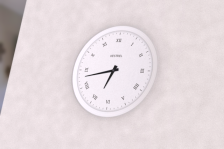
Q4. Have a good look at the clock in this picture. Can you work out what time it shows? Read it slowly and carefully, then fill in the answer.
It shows 6:43
